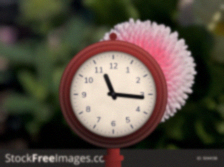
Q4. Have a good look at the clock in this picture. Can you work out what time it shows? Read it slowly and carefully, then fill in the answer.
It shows 11:16
